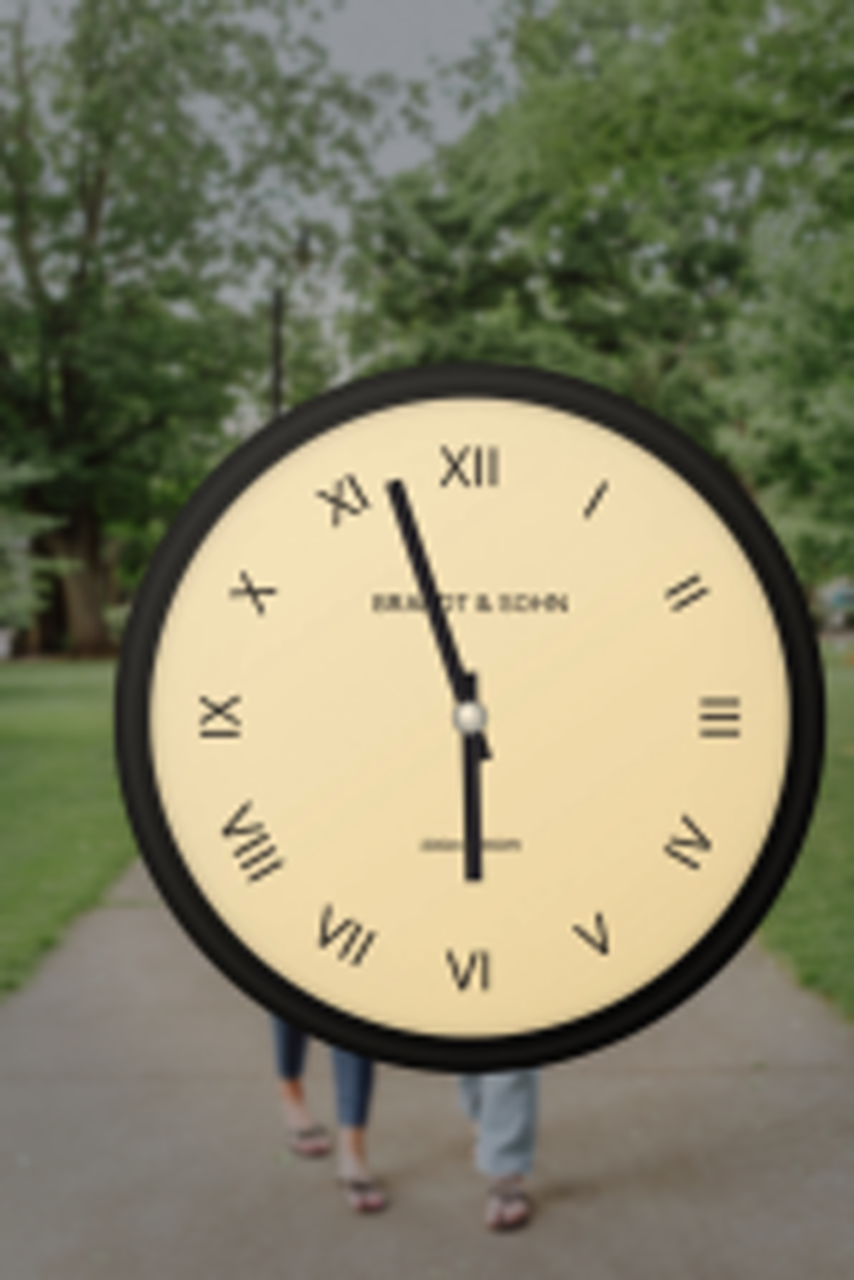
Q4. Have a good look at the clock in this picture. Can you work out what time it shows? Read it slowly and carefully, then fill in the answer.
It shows 5:57
